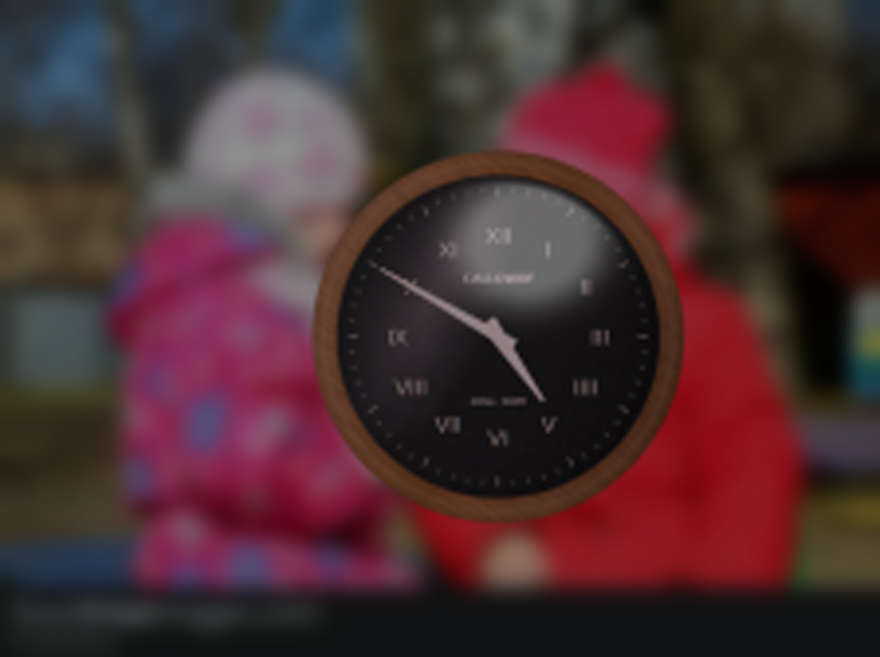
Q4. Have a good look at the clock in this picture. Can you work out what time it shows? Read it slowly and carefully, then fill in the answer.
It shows 4:50
